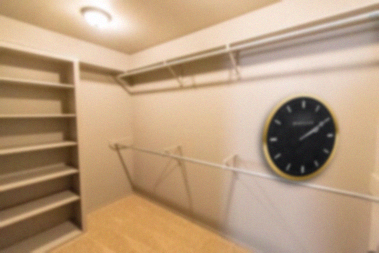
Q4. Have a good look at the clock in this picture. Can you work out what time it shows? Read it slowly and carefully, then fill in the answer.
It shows 2:10
